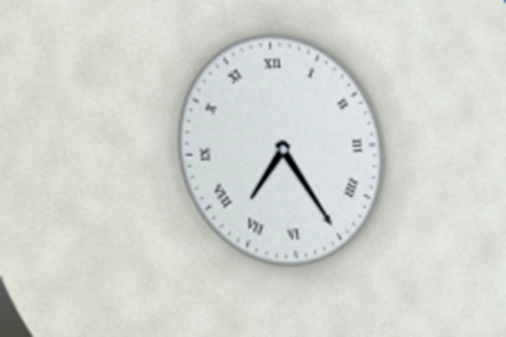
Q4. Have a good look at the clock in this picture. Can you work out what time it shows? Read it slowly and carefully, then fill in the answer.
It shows 7:25
